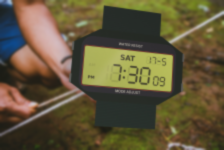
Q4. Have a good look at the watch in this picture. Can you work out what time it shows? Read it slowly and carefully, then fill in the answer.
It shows 7:30:09
